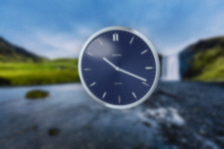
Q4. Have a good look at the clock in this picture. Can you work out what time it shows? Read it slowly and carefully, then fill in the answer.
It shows 10:19
